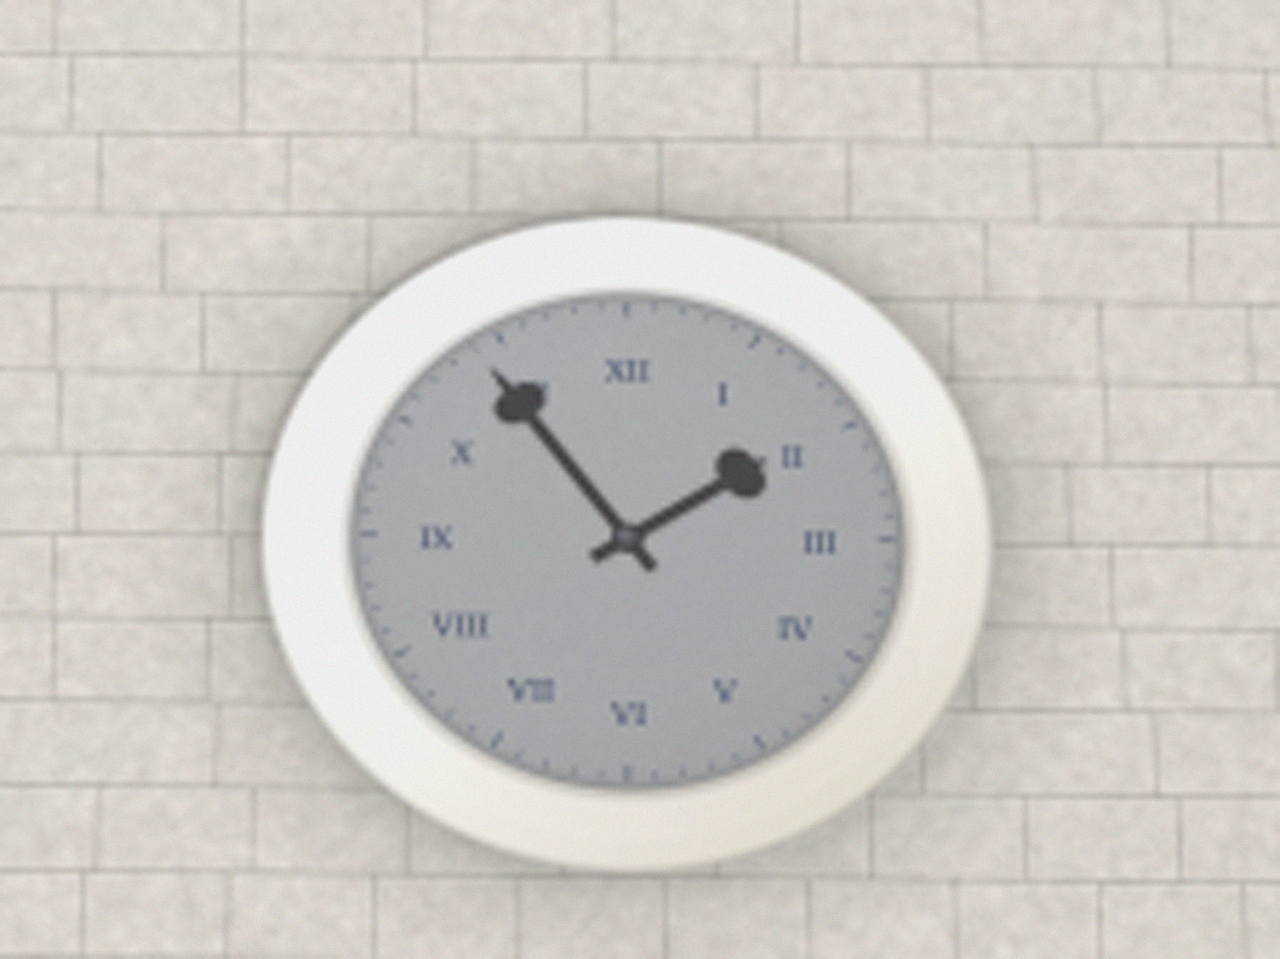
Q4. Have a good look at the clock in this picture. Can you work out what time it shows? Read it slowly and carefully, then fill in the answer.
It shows 1:54
